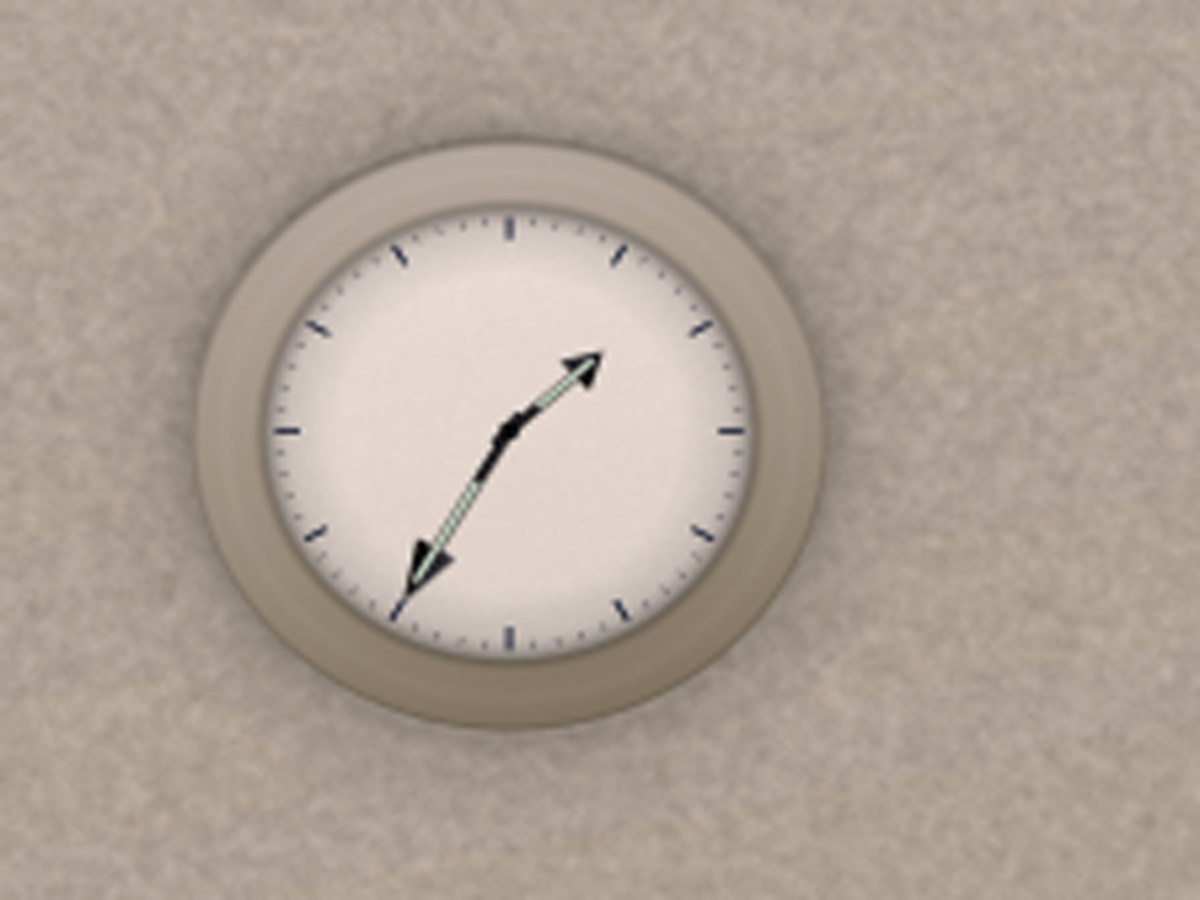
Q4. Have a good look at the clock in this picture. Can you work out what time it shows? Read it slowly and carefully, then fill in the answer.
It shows 1:35
